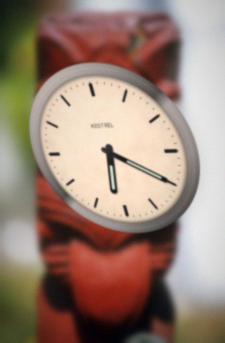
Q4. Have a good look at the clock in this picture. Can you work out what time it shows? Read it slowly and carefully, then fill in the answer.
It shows 6:20
